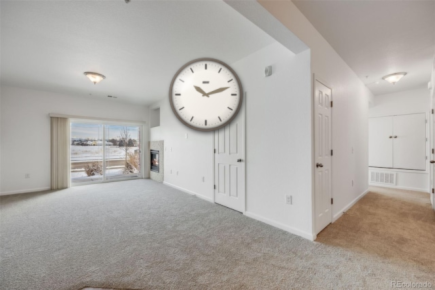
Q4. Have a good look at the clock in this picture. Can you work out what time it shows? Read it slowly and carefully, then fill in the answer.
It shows 10:12
